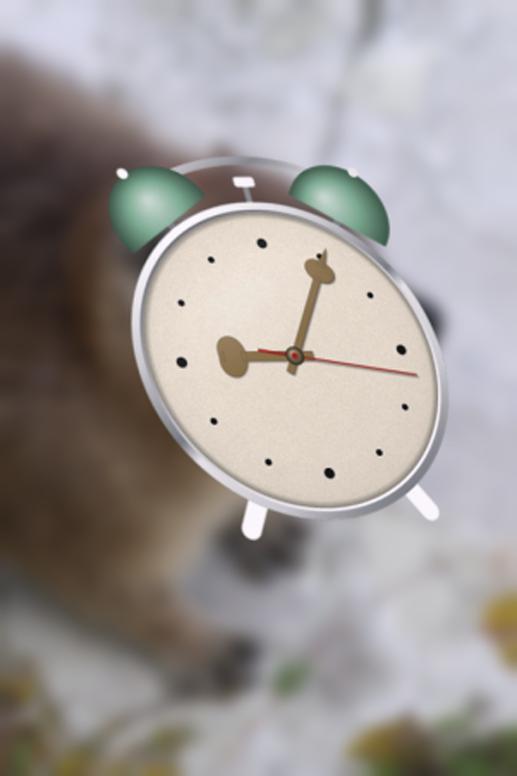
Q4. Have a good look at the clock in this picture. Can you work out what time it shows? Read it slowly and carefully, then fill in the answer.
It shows 9:05:17
